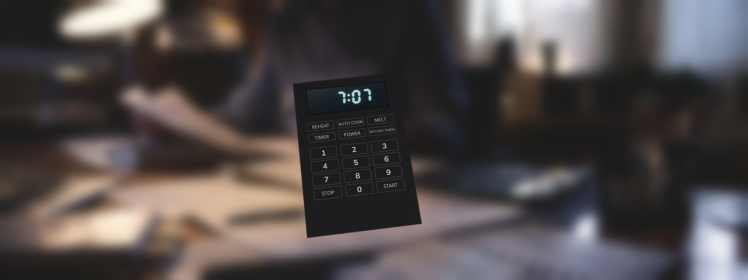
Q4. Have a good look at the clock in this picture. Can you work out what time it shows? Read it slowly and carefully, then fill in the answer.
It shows 7:07
